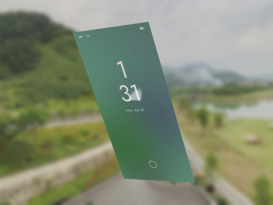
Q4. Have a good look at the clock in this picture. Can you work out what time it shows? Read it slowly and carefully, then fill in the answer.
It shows 1:31
